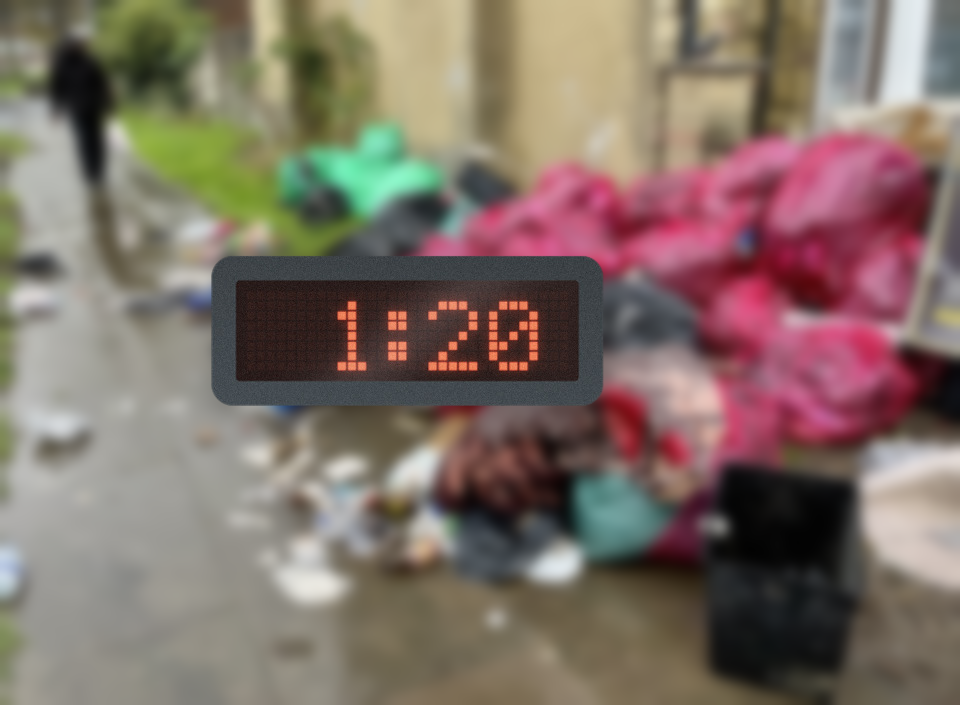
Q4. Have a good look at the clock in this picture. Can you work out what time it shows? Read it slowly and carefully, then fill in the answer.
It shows 1:20
